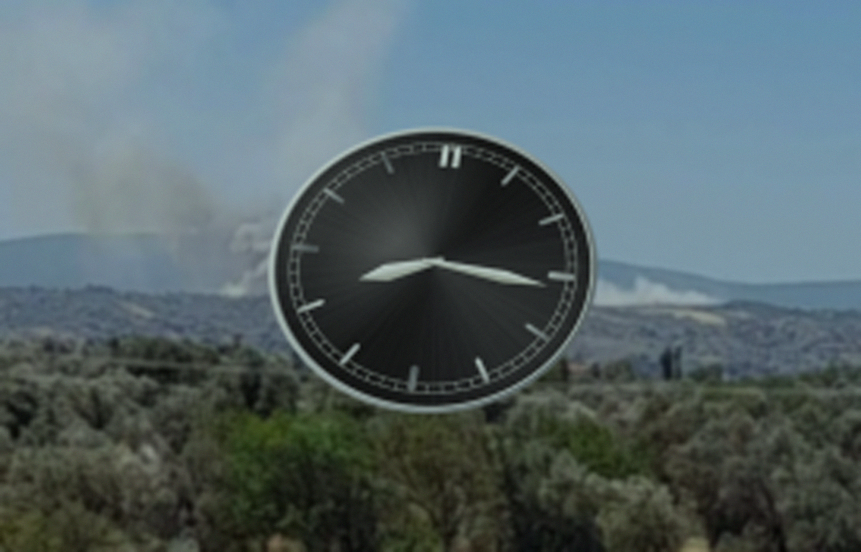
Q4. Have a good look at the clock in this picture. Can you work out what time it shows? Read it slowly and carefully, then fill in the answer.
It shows 8:16
